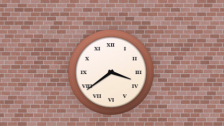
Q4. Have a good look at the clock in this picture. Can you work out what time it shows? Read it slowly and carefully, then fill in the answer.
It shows 3:39
